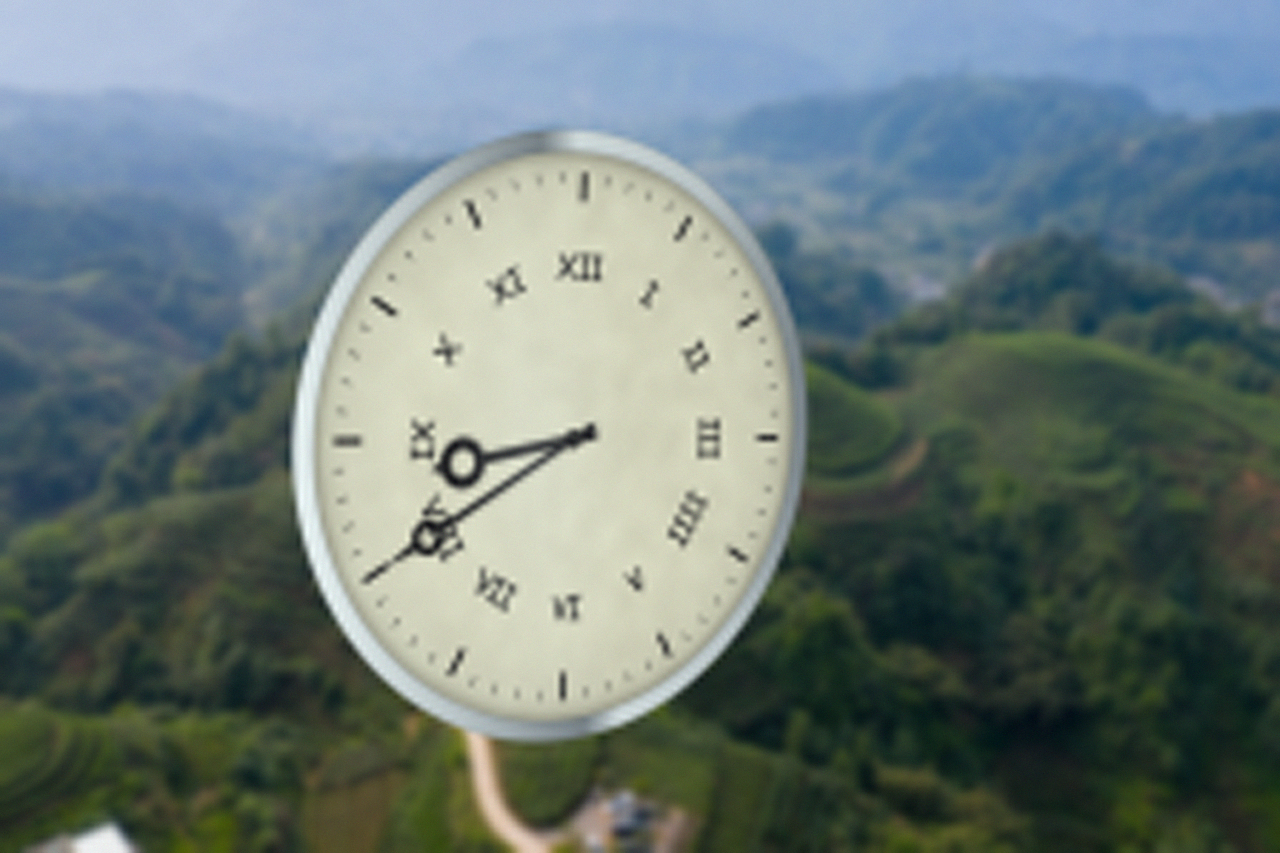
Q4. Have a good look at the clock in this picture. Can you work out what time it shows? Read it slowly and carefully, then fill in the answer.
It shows 8:40
